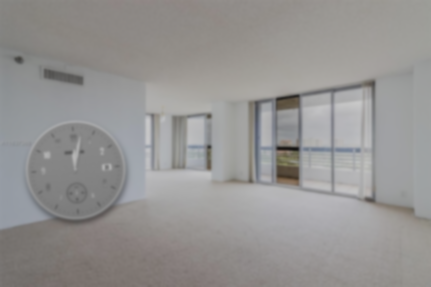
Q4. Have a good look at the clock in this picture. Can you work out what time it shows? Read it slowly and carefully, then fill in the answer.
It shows 12:02
